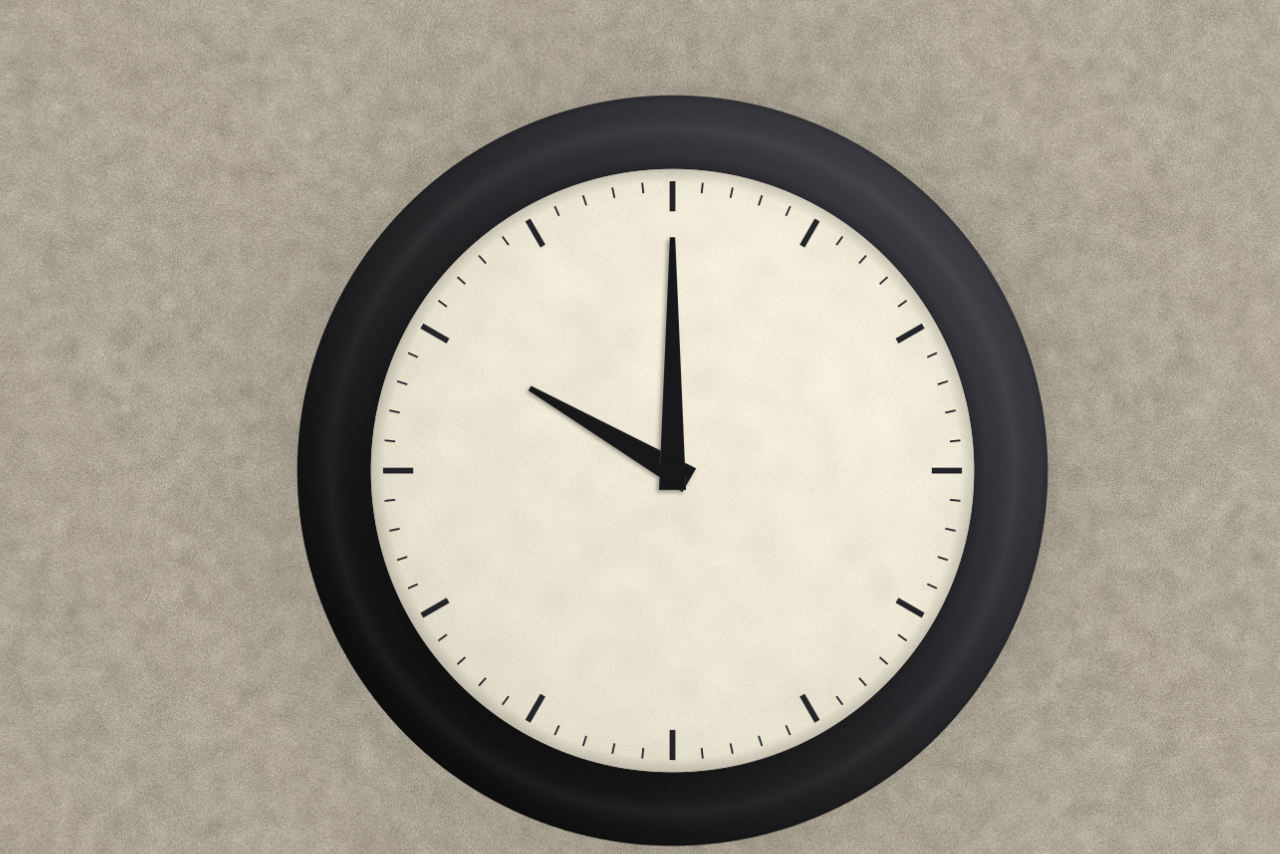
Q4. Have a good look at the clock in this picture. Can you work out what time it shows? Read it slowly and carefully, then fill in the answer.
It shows 10:00
